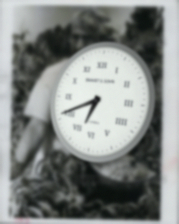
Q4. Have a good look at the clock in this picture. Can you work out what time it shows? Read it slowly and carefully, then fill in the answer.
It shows 6:41
